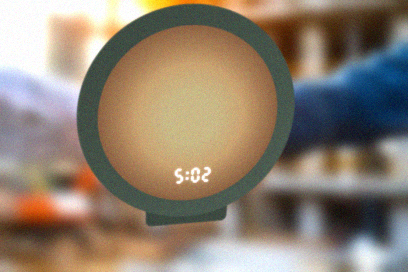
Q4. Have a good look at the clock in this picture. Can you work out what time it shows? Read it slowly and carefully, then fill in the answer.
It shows 5:02
